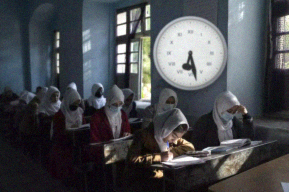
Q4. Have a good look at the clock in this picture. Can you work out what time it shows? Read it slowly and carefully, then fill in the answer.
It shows 6:28
